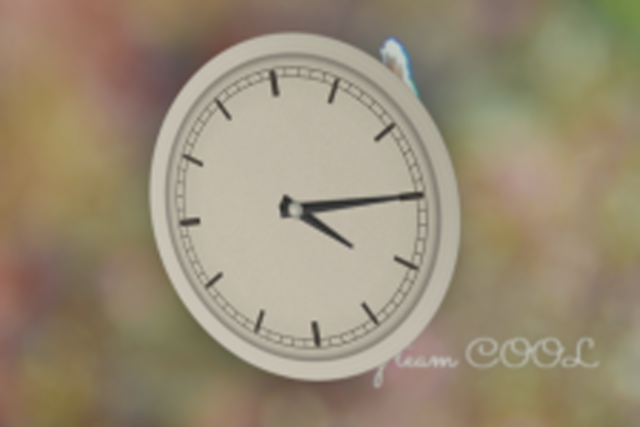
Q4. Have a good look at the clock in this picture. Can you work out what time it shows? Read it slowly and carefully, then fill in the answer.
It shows 4:15
